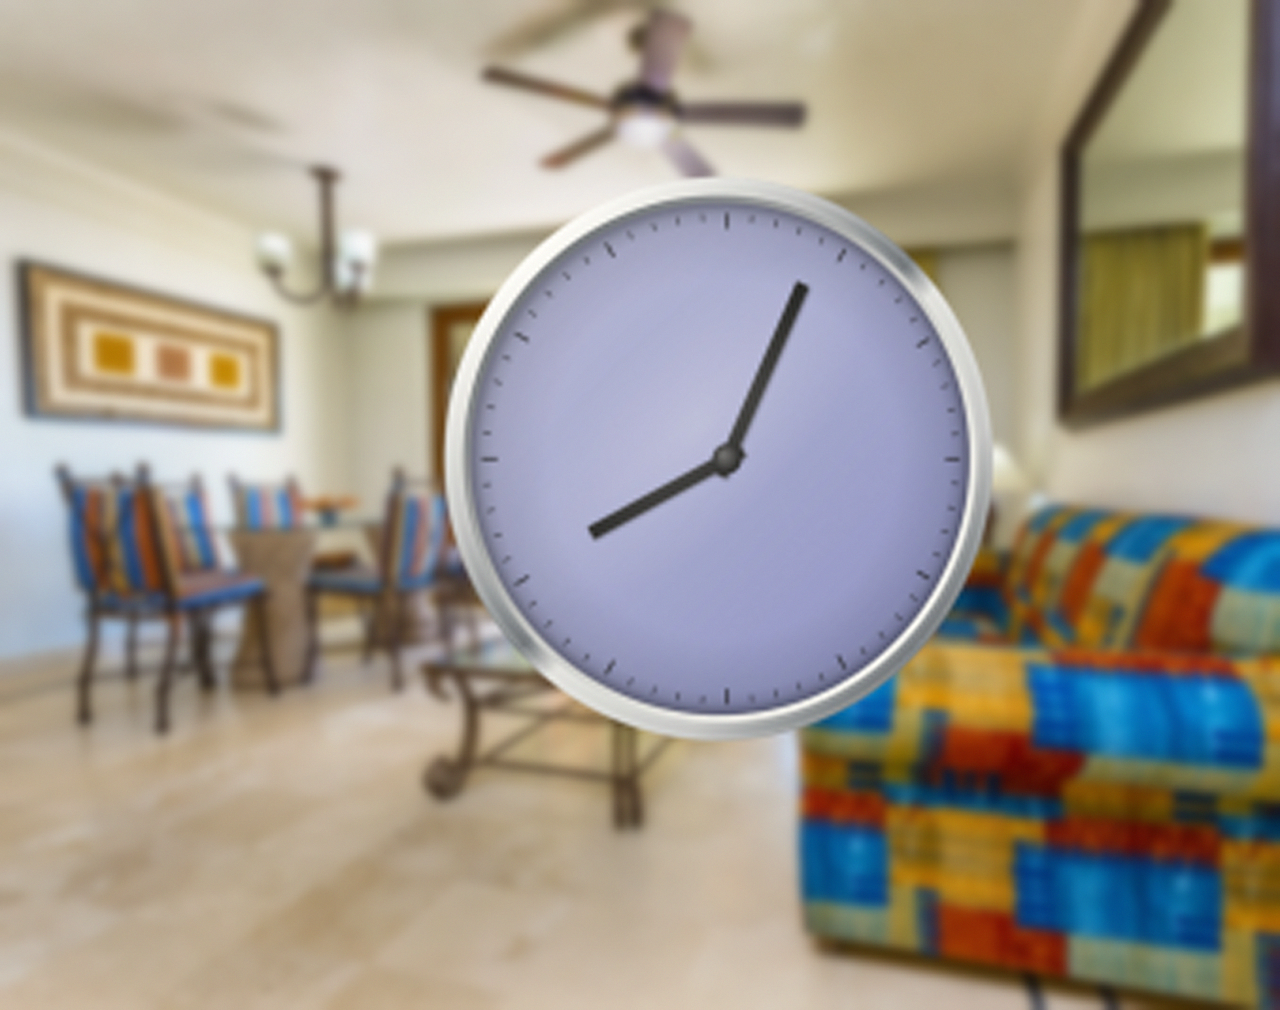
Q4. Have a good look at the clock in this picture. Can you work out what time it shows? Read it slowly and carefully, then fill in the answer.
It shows 8:04
